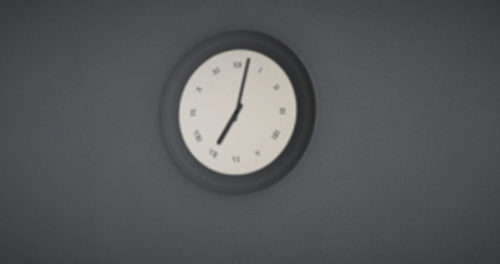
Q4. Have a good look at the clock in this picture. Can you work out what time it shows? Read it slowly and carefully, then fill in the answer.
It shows 7:02
